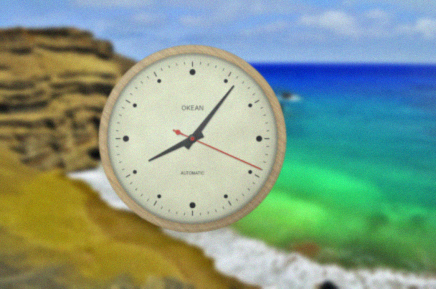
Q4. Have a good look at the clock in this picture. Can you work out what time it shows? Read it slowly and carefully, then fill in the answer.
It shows 8:06:19
